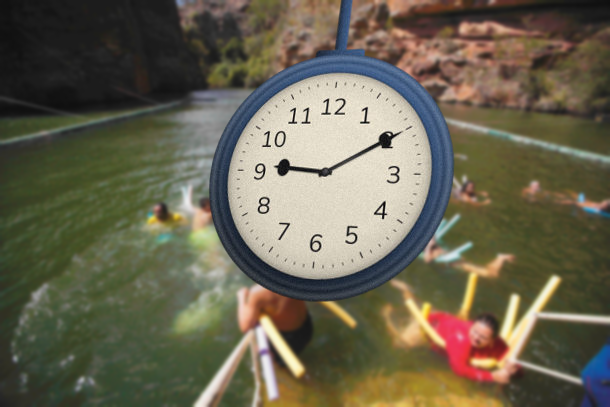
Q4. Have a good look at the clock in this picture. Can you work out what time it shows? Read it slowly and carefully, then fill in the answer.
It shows 9:10
